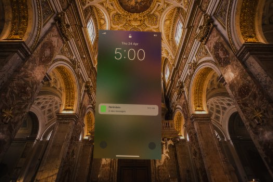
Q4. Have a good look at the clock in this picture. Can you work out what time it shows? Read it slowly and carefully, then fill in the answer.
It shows 5:00
